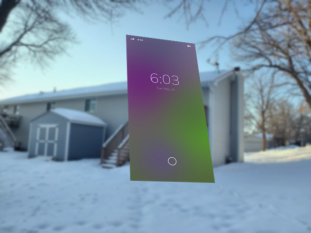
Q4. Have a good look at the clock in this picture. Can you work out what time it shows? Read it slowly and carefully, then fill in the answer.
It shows 6:03
